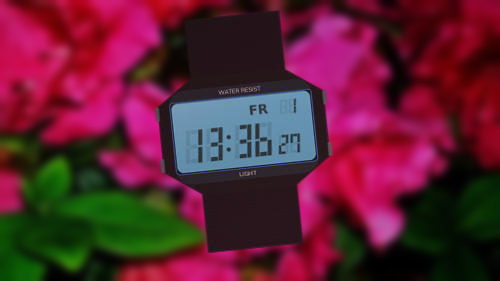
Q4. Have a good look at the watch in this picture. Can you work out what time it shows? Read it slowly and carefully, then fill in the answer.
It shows 13:36:27
